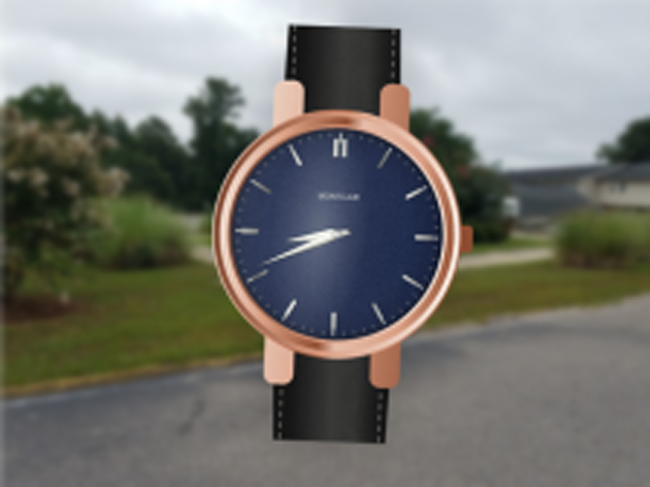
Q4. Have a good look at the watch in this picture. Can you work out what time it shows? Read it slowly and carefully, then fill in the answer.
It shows 8:41
